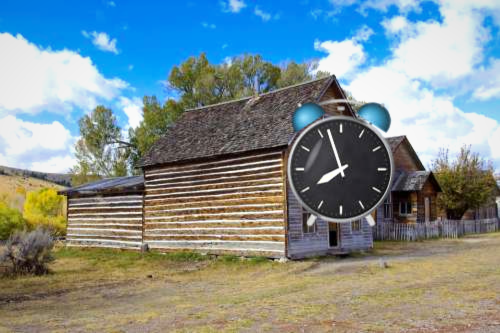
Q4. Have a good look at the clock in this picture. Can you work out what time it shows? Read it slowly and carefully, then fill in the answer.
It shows 7:57
